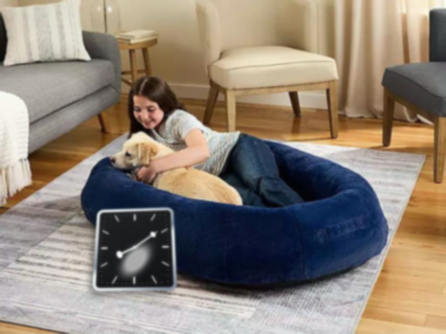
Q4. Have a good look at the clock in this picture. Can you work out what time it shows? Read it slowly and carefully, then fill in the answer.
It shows 8:09
